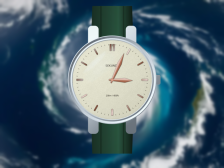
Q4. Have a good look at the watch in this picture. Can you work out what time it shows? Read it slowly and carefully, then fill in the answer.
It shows 3:04
